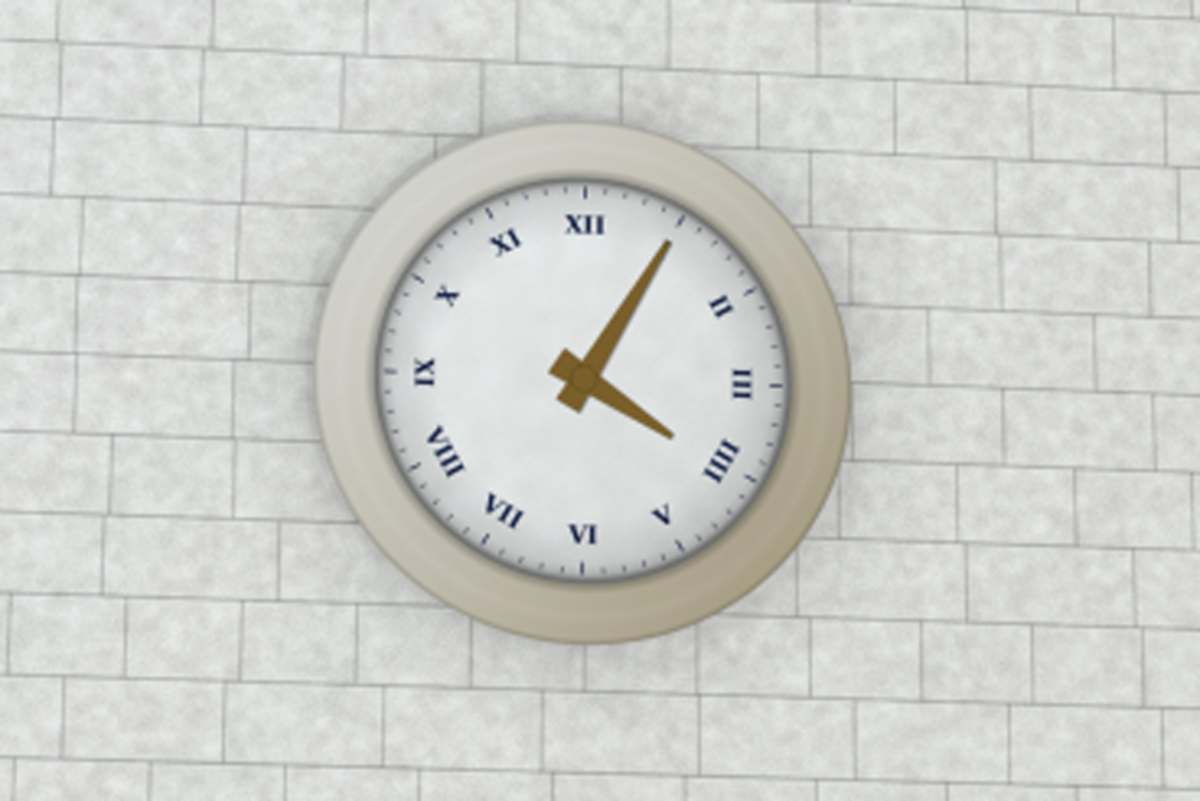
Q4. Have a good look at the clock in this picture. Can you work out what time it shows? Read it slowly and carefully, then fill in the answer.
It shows 4:05
